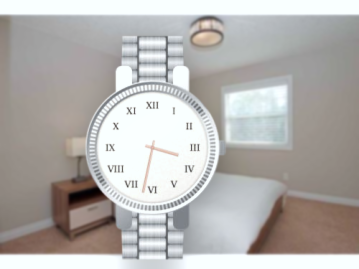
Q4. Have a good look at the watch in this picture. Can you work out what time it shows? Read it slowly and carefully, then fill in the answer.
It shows 3:32
